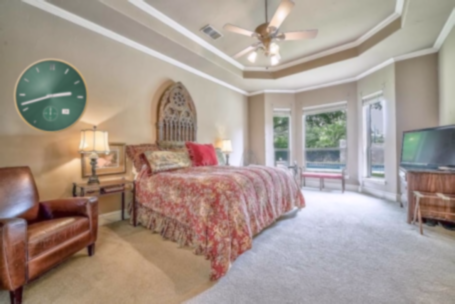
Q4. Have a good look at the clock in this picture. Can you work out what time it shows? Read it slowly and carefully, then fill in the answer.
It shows 2:42
